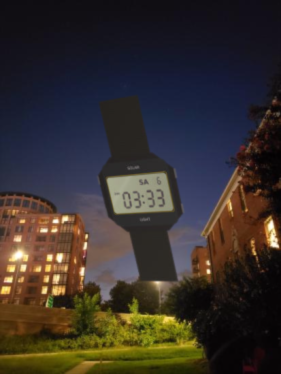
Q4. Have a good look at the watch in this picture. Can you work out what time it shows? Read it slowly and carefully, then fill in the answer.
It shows 3:33
